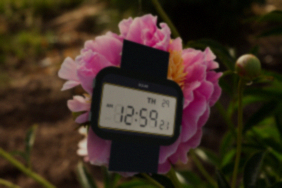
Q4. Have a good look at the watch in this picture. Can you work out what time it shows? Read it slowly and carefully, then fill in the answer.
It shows 12:59
